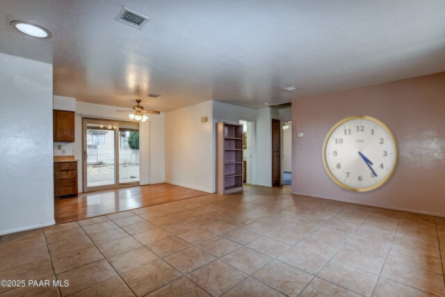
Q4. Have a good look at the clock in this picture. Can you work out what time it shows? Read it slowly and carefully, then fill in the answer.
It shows 4:24
